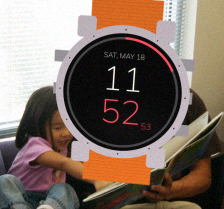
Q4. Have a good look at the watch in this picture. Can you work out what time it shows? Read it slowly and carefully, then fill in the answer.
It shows 11:52:53
